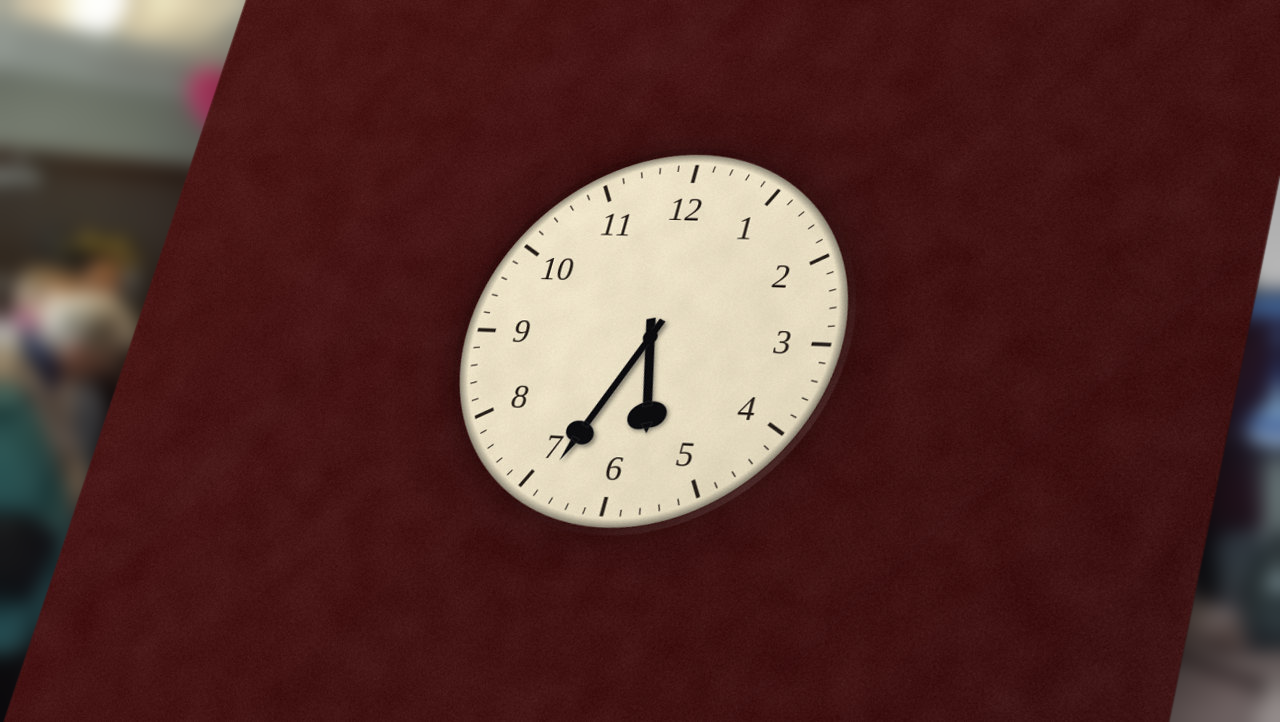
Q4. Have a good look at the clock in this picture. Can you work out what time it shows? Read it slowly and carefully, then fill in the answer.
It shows 5:34
